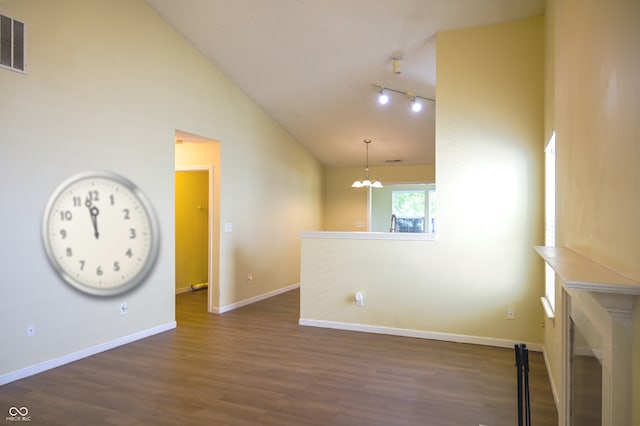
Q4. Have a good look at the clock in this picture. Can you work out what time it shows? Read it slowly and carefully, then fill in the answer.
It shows 11:58
